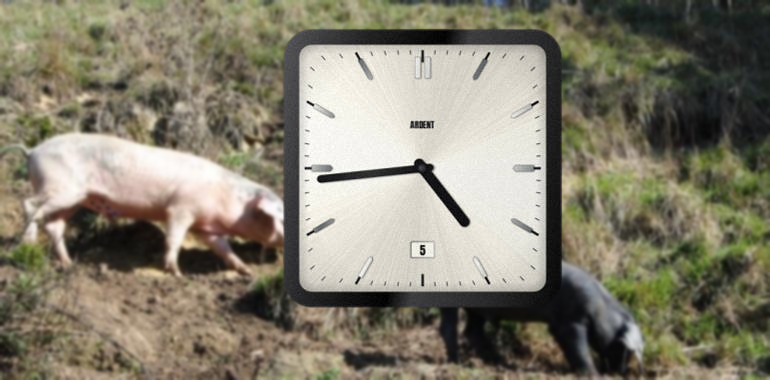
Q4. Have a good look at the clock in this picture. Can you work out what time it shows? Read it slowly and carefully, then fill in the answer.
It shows 4:44
